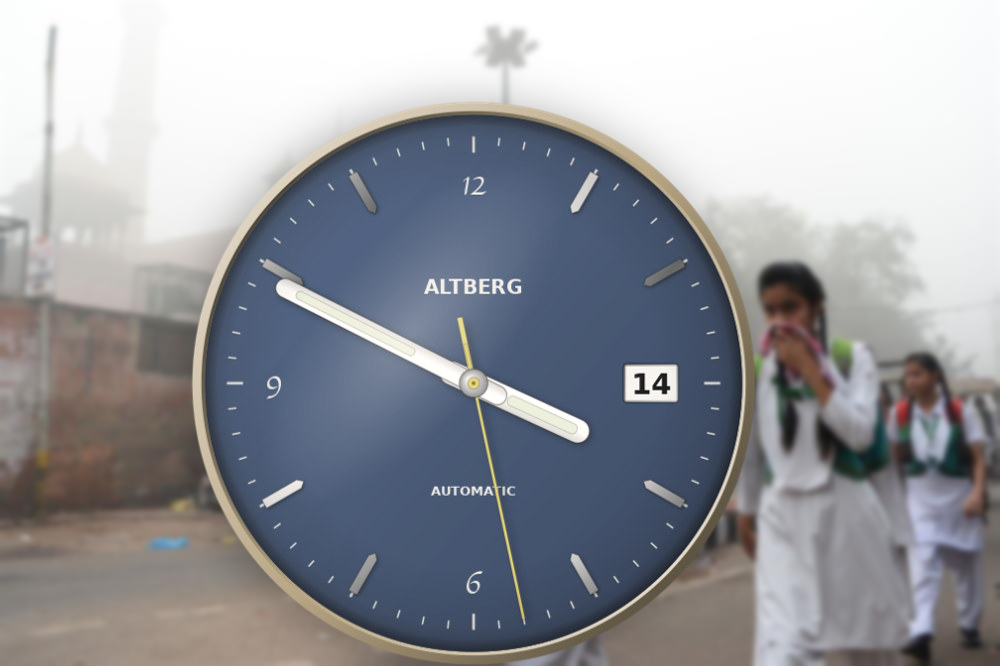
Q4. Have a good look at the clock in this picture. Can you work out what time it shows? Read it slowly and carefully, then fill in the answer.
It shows 3:49:28
